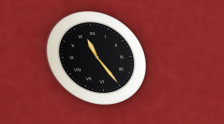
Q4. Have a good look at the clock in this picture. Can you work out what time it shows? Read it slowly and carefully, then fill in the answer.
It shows 11:25
